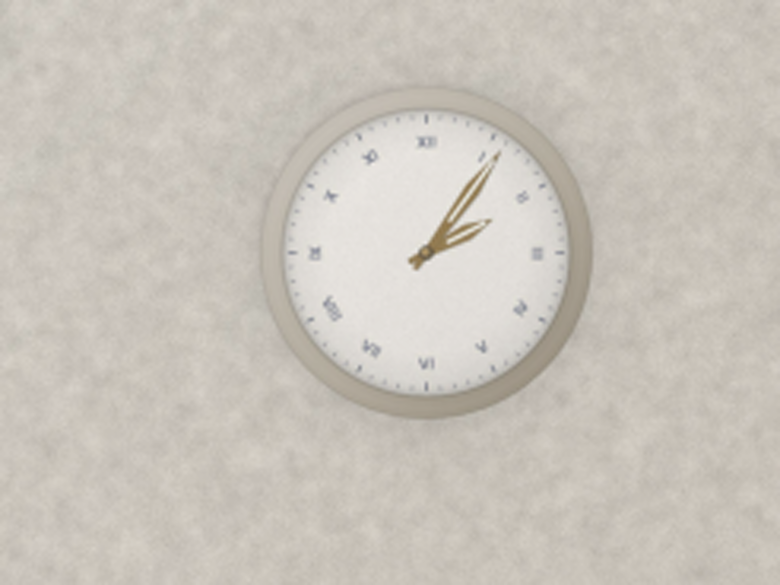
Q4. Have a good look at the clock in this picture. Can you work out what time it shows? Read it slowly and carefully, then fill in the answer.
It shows 2:06
